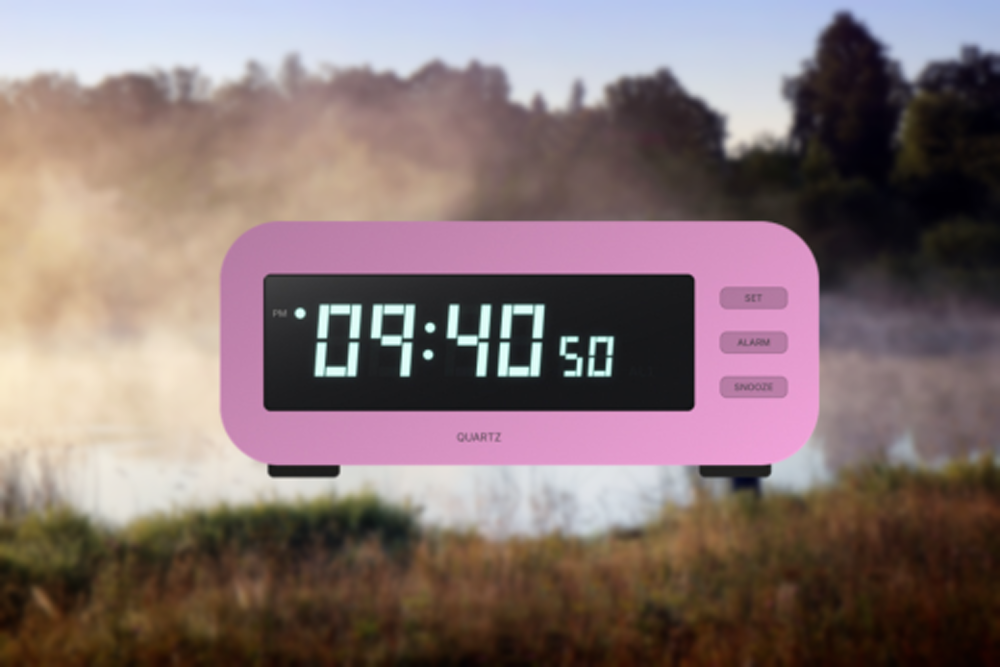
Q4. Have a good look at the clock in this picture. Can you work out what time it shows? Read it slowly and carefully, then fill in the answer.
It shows 9:40:50
